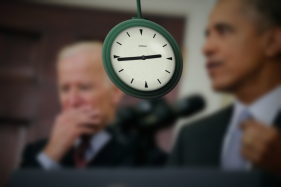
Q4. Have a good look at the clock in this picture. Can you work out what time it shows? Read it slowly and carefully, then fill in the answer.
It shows 2:44
